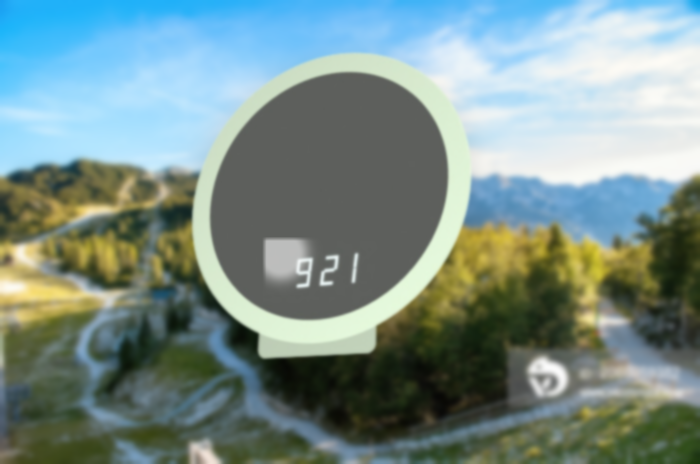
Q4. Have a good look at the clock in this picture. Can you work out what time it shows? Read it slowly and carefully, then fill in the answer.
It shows 9:21
